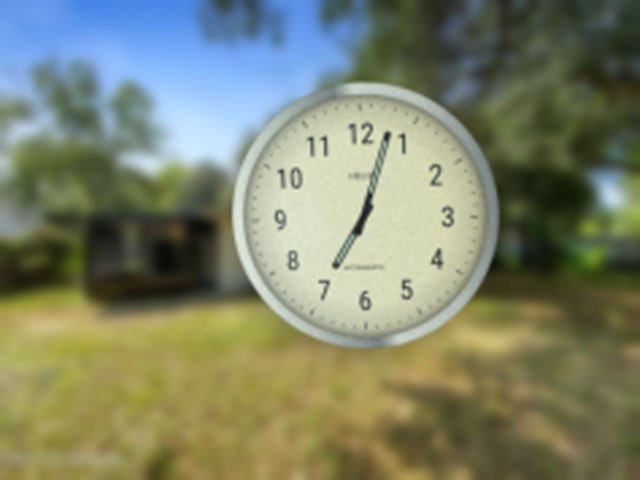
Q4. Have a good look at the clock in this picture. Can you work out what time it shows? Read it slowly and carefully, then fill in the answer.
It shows 7:03
